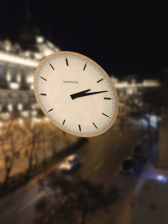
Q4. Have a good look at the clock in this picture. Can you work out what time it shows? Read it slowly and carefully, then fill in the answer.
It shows 2:13
